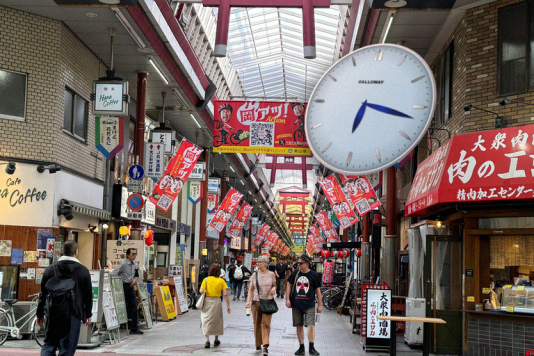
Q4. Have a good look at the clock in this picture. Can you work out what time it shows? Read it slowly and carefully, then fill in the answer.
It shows 6:17
